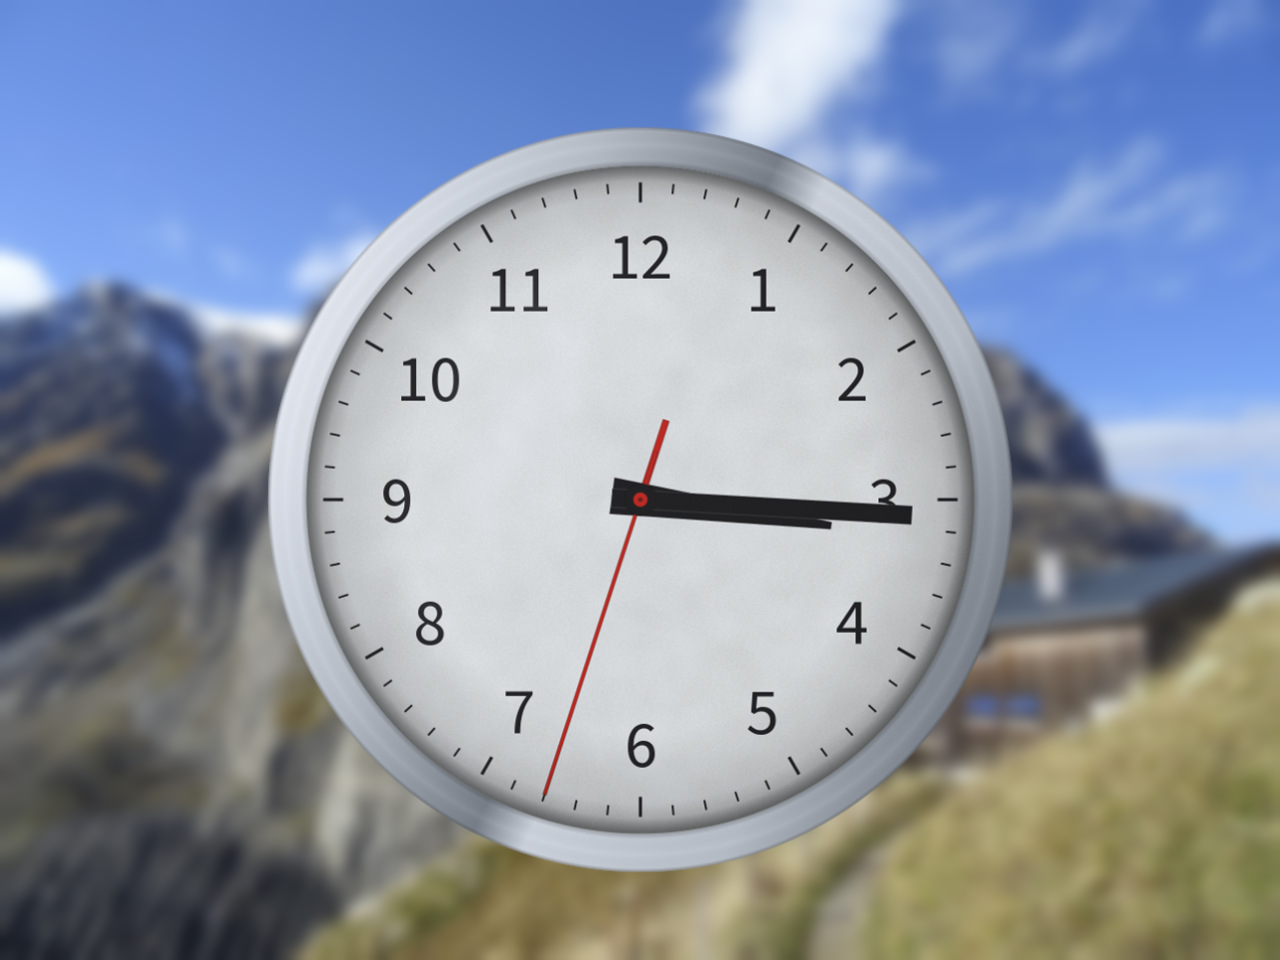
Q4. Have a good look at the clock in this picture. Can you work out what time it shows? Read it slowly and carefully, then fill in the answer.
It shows 3:15:33
